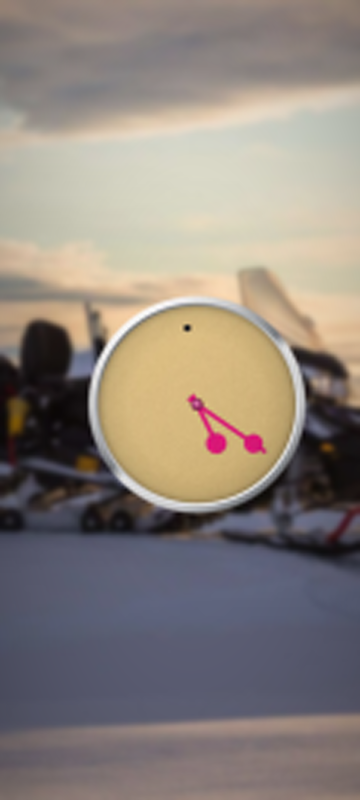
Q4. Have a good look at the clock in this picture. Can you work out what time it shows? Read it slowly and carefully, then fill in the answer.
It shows 5:22
